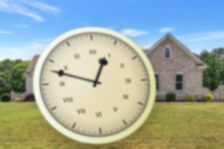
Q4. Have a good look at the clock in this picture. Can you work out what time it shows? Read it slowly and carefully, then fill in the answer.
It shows 12:48
